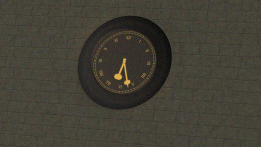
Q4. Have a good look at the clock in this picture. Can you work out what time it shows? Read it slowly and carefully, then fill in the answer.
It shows 6:27
